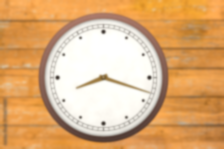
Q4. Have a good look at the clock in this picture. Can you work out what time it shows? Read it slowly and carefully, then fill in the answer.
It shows 8:18
